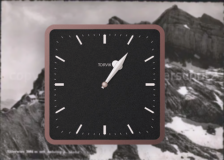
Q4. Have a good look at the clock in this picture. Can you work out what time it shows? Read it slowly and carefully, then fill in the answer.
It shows 1:06
